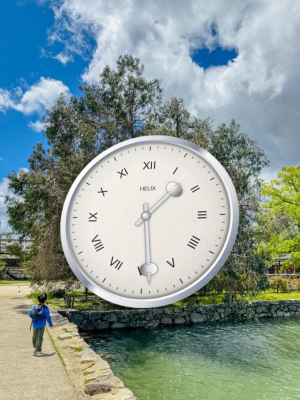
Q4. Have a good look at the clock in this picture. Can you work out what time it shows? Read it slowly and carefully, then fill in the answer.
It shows 1:29
